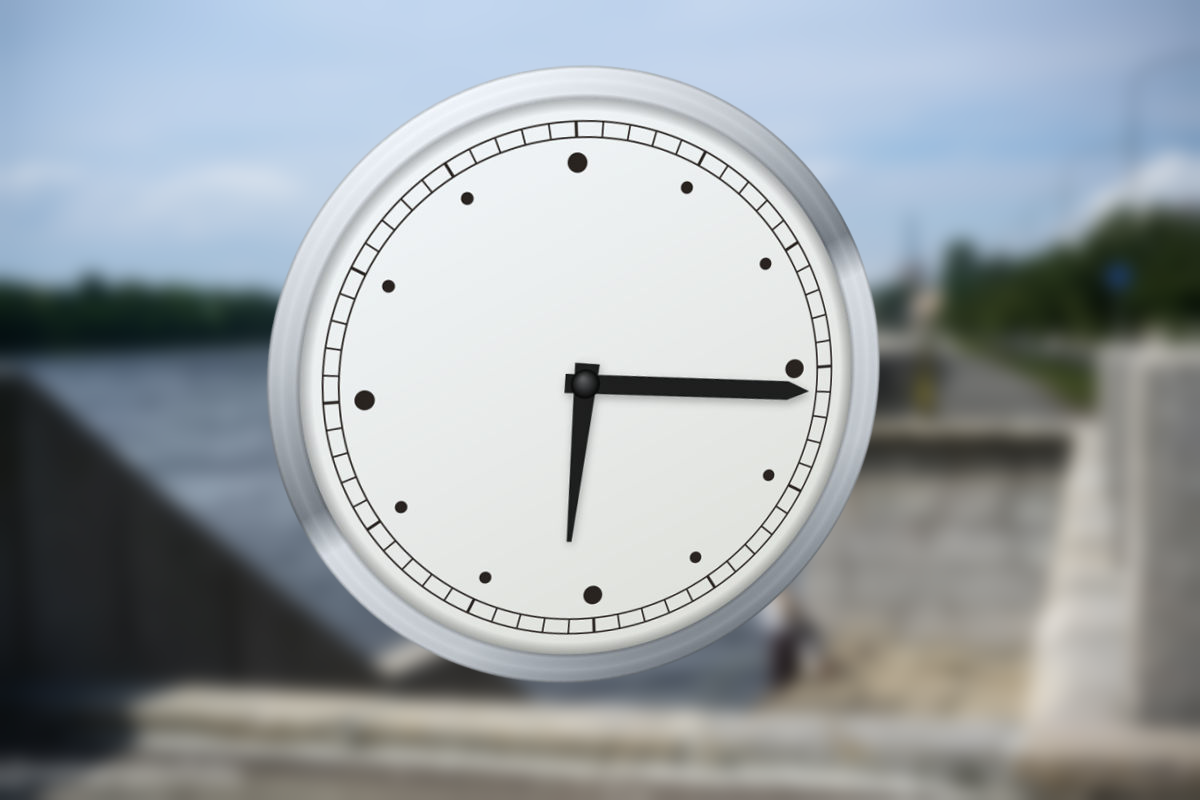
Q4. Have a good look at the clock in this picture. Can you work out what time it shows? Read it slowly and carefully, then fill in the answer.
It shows 6:16
